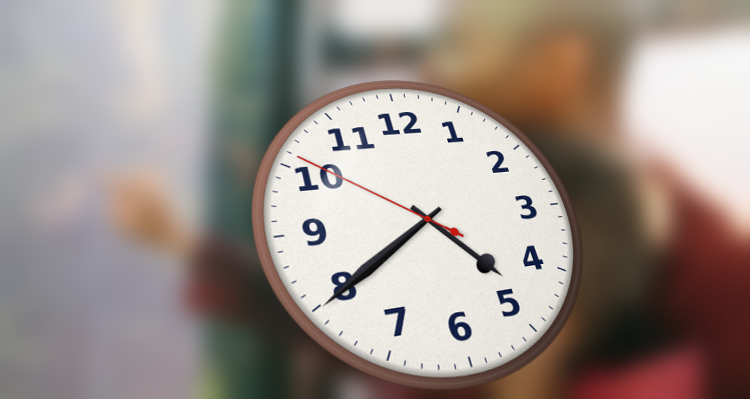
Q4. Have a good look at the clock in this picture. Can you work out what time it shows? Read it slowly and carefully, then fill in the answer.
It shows 4:39:51
